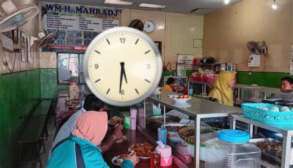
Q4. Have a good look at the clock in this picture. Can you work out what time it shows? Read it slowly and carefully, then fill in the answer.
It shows 5:31
